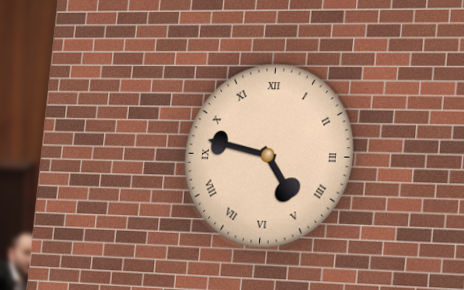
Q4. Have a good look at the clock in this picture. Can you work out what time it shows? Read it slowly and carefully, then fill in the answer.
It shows 4:47
